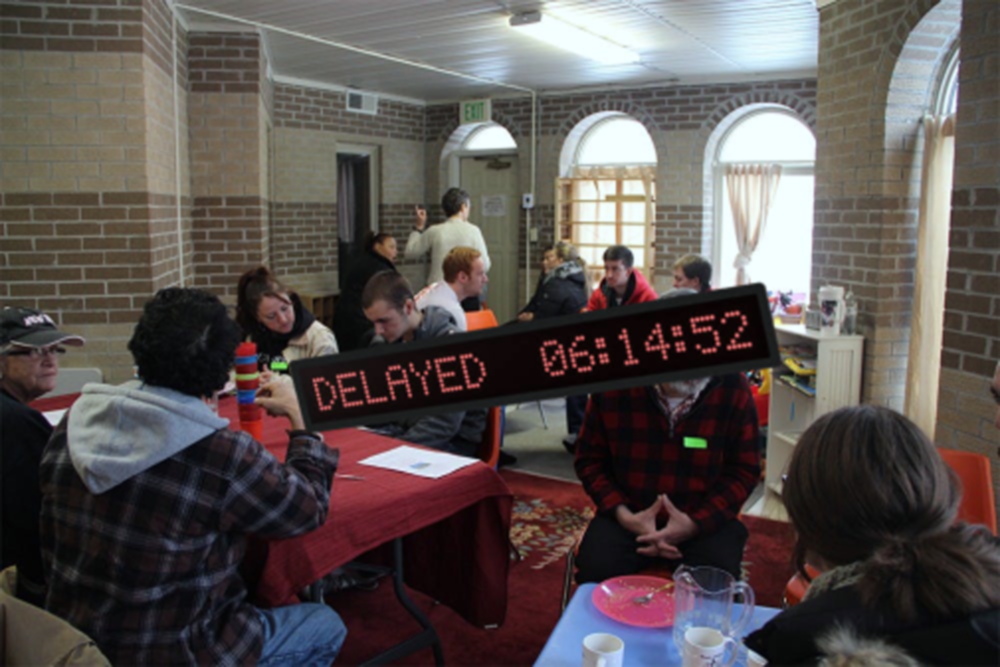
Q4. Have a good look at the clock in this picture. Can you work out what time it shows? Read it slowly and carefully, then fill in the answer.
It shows 6:14:52
